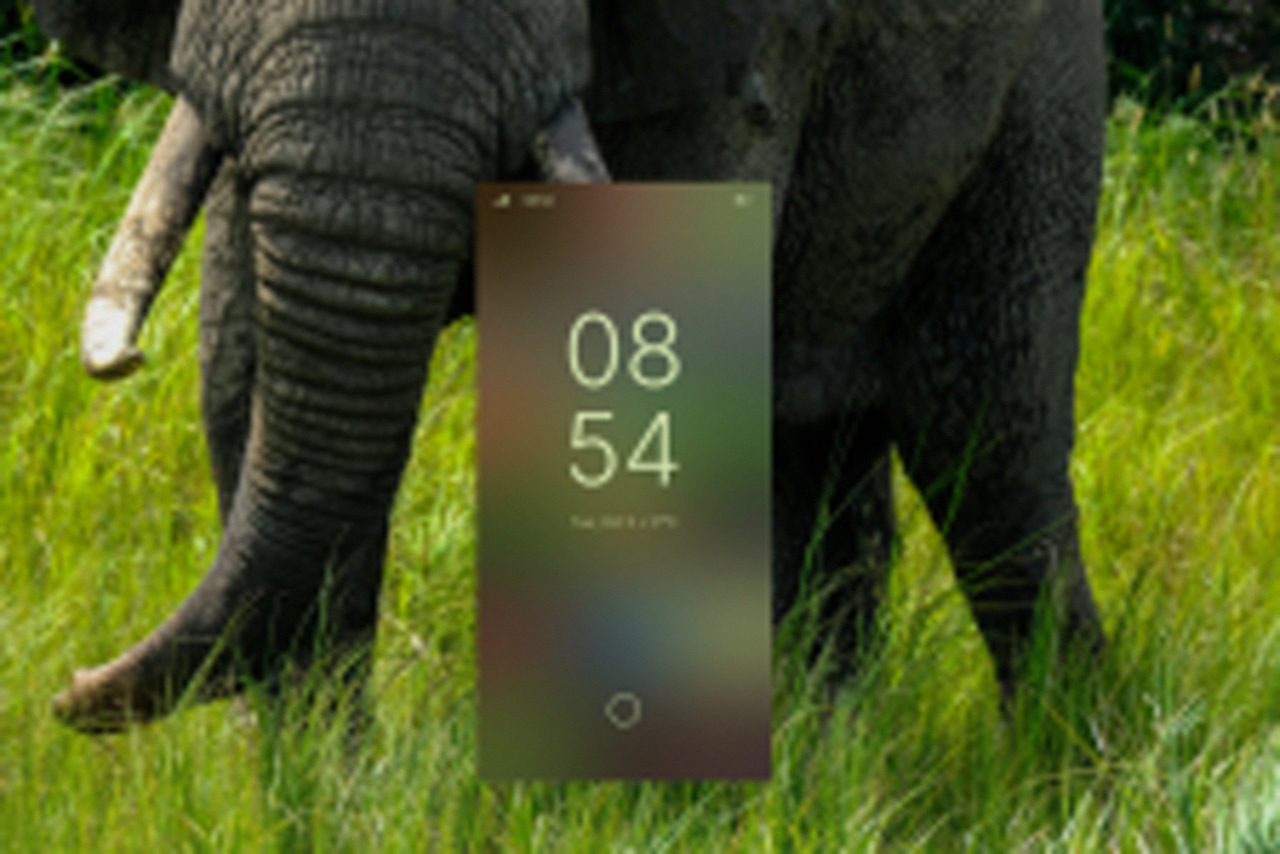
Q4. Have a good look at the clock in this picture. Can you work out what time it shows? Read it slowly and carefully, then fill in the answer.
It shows 8:54
